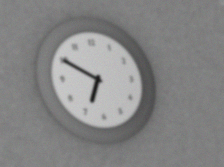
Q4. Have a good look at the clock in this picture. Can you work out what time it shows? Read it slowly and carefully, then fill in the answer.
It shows 6:50
